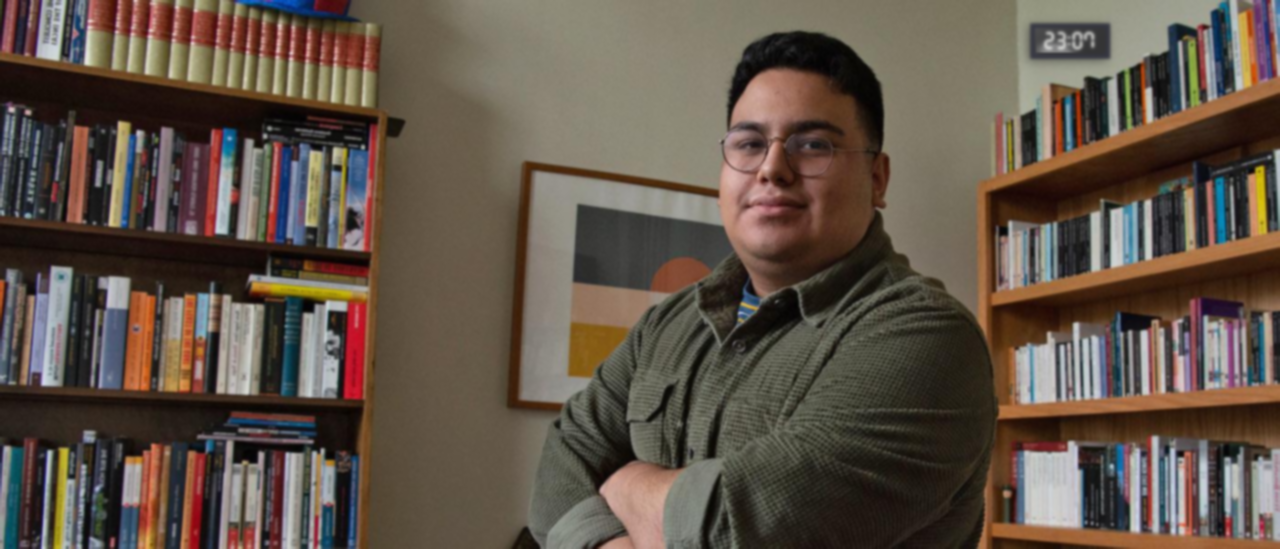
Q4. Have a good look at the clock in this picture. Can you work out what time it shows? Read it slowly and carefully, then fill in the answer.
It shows 23:07
